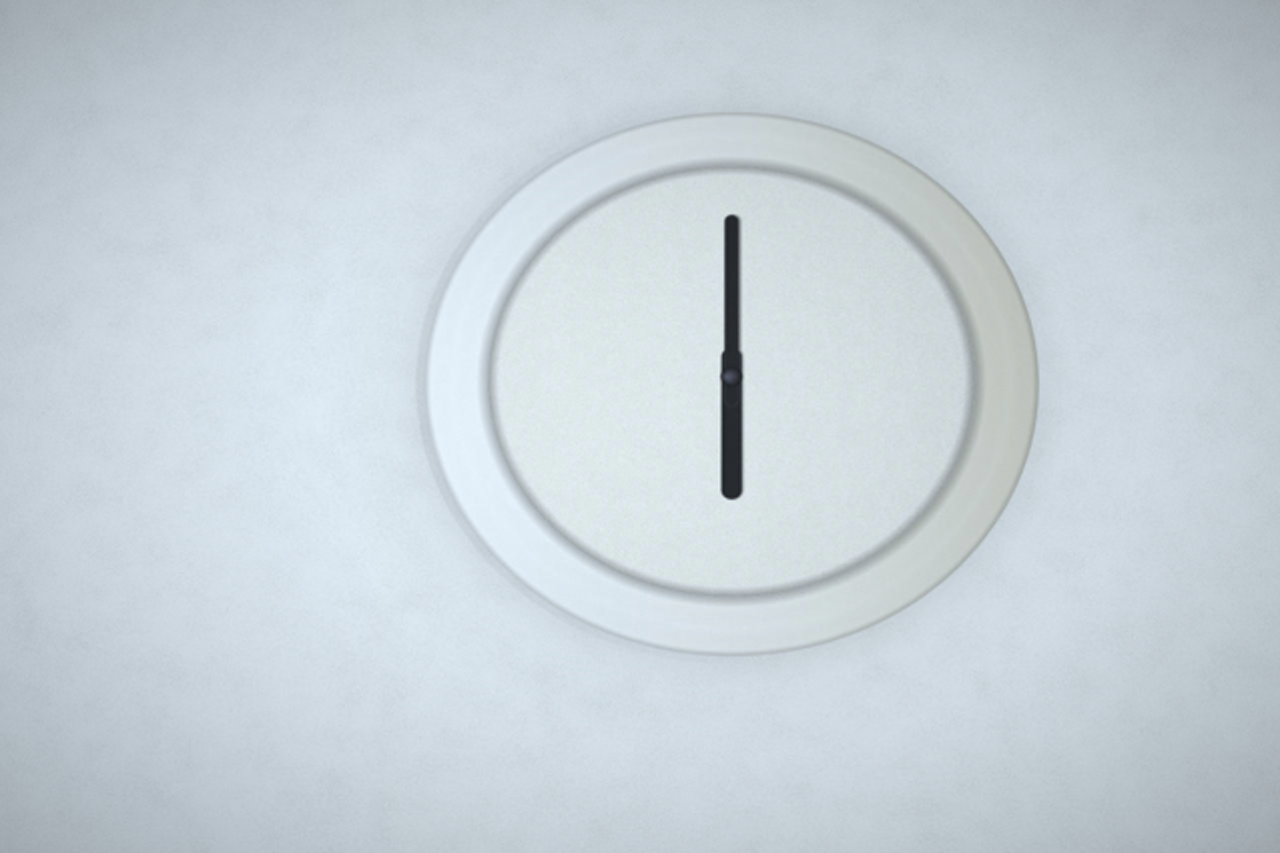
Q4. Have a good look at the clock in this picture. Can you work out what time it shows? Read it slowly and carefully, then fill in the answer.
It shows 6:00
